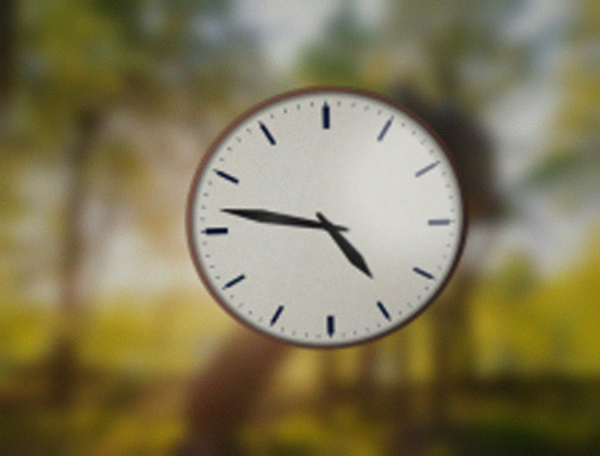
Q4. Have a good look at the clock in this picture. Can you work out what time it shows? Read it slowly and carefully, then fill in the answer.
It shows 4:47
